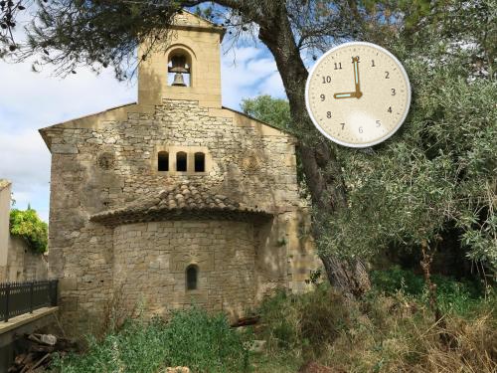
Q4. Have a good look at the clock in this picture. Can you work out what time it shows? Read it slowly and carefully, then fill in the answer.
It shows 9:00
